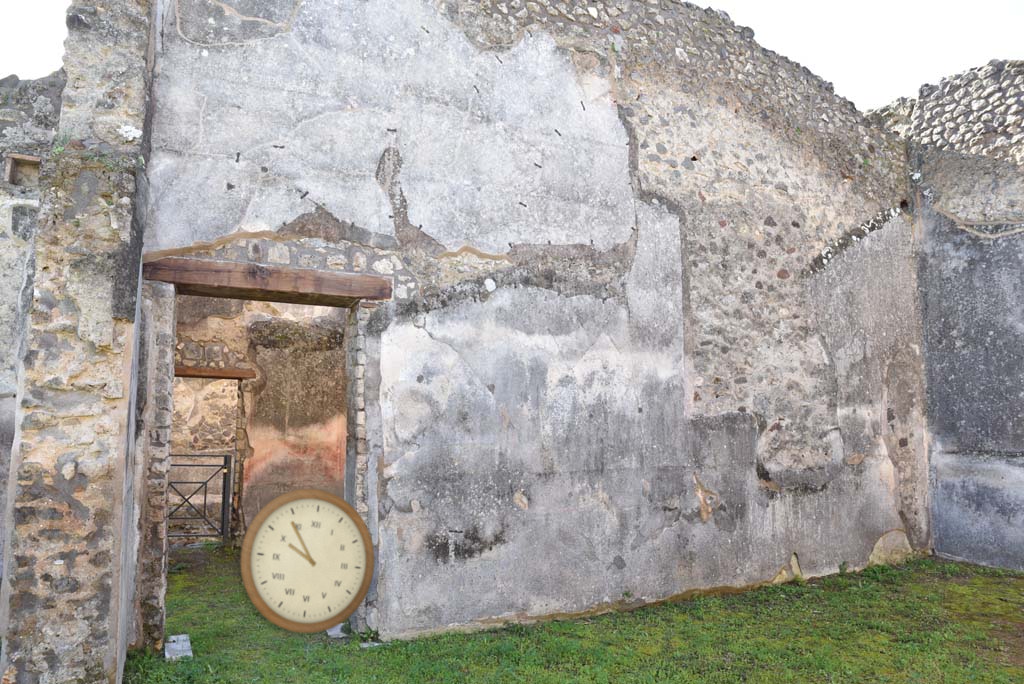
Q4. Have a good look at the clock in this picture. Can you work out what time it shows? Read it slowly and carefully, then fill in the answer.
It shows 9:54
